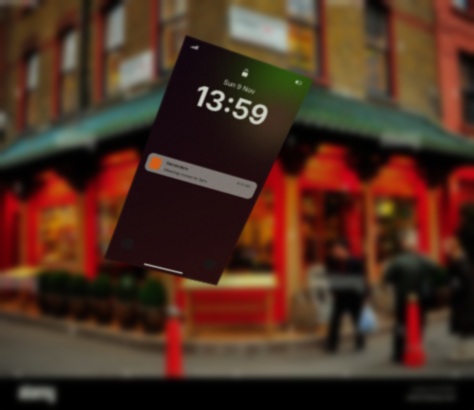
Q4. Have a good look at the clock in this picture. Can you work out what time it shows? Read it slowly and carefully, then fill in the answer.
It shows 13:59
